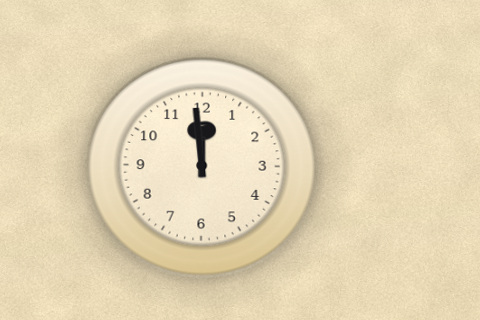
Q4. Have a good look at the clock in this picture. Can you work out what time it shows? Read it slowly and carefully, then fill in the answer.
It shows 11:59
